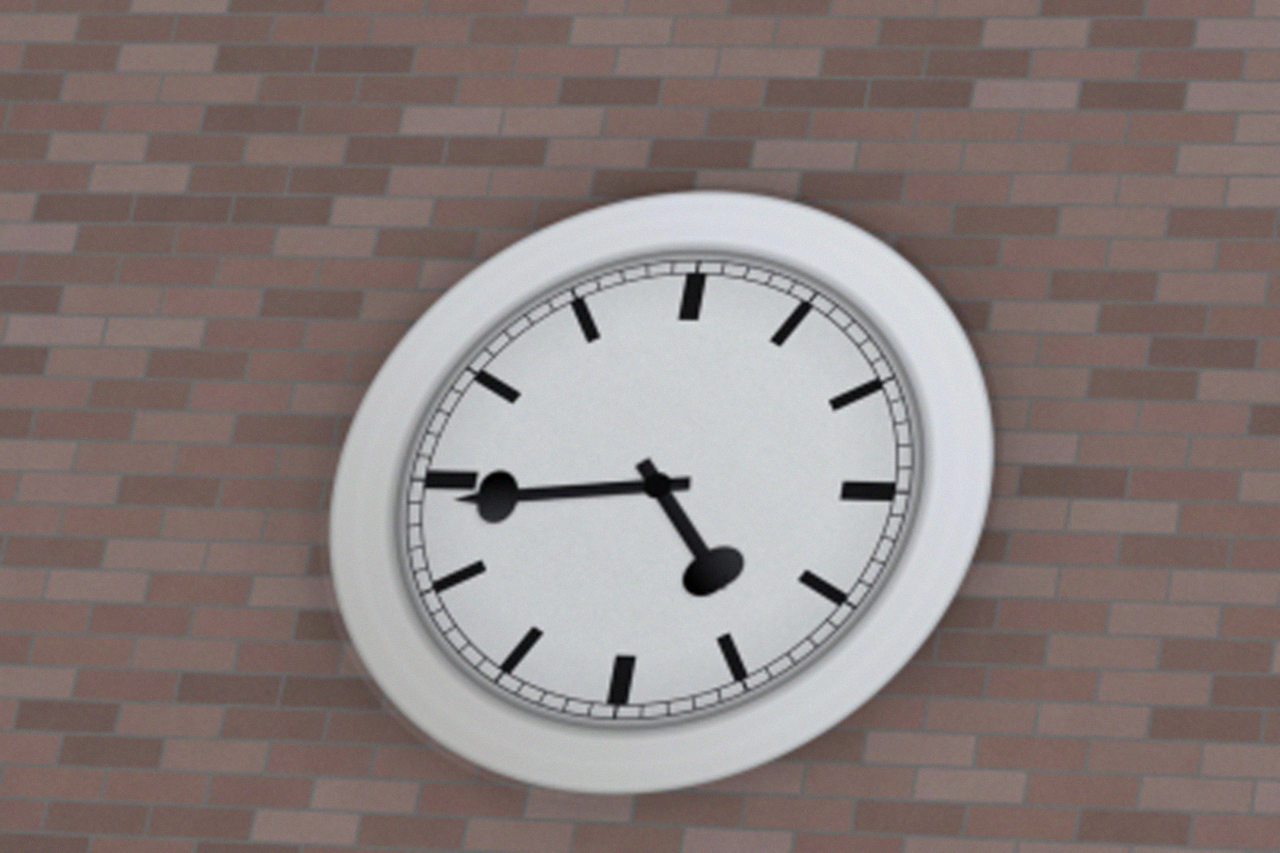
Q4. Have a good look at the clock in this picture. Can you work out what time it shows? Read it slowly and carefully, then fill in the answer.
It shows 4:44
